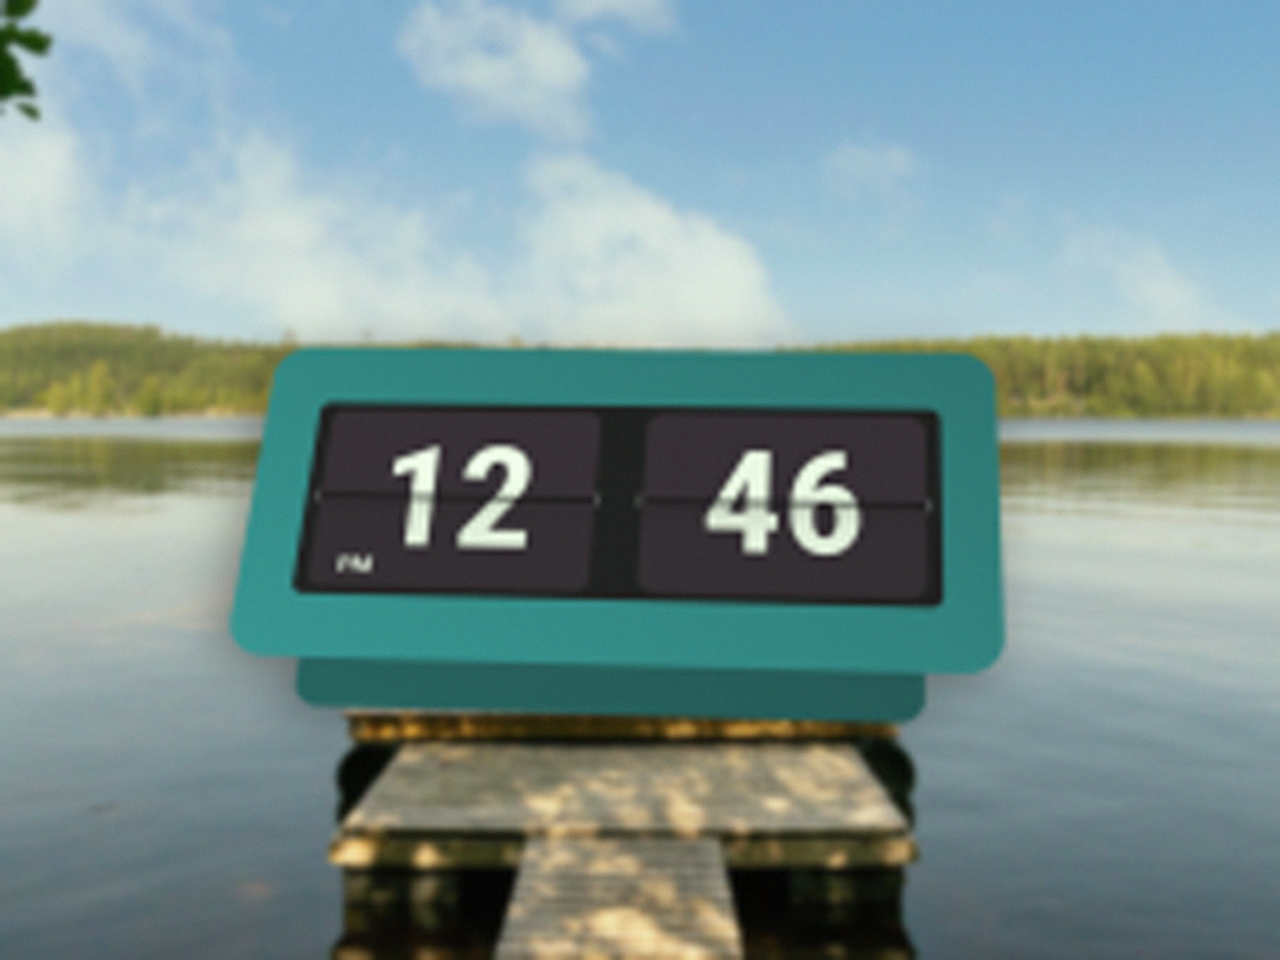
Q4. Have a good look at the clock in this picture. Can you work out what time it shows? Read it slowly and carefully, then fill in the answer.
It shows 12:46
